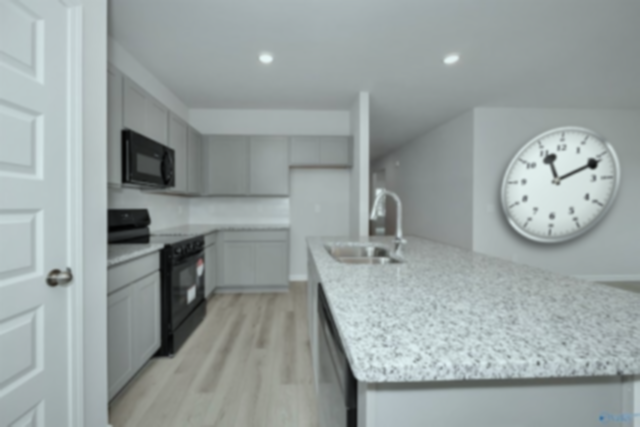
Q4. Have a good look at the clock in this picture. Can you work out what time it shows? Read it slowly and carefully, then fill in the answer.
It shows 11:11
